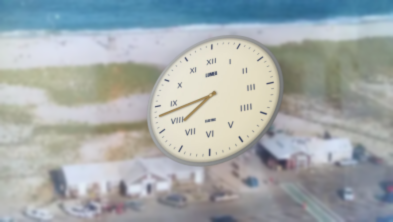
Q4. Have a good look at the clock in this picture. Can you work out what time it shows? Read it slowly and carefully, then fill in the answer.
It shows 7:43
